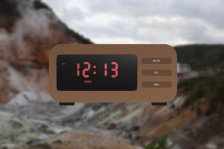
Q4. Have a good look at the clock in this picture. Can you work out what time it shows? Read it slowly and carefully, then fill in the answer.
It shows 12:13
